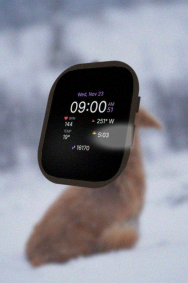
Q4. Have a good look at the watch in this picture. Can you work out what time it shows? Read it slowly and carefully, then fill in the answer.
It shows 9:00
